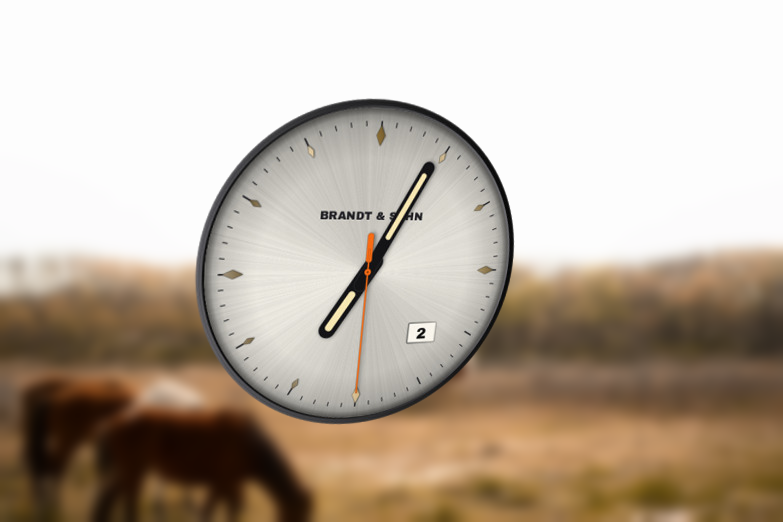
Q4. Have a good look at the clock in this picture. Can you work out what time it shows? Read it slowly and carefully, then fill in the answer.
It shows 7:04:30
